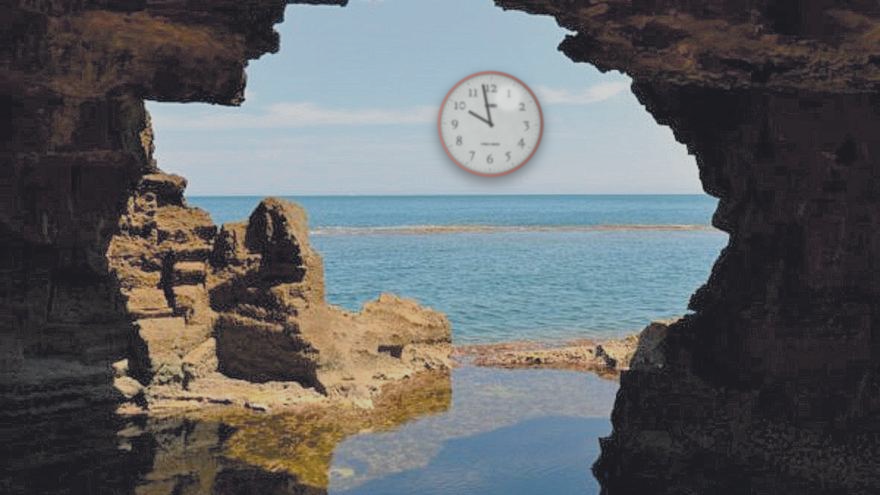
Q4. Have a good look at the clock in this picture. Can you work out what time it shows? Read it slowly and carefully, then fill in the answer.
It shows 9:58
